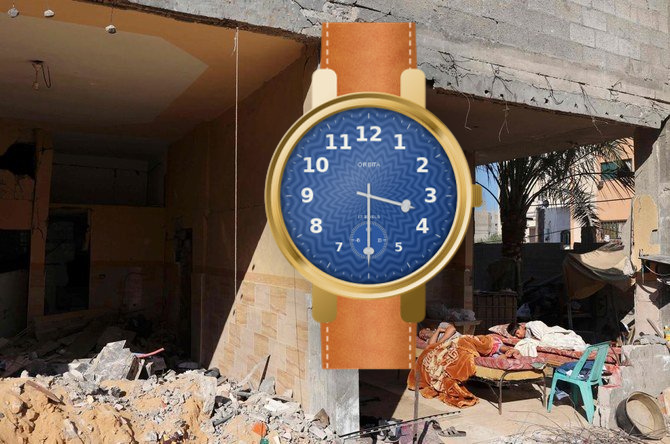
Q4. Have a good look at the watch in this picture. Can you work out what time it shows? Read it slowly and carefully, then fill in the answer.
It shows 3:30
